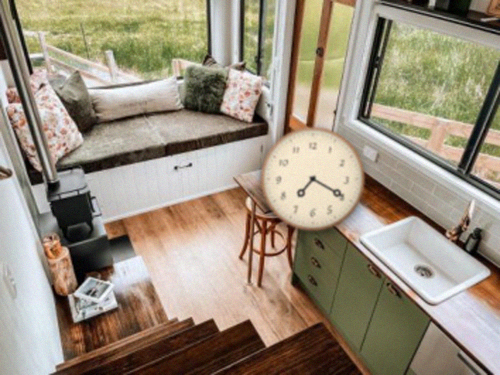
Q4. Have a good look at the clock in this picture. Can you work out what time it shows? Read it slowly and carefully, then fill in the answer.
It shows 7:20
